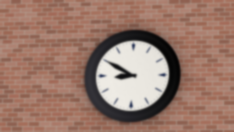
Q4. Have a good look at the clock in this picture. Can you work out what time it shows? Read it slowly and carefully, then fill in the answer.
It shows 8:50
